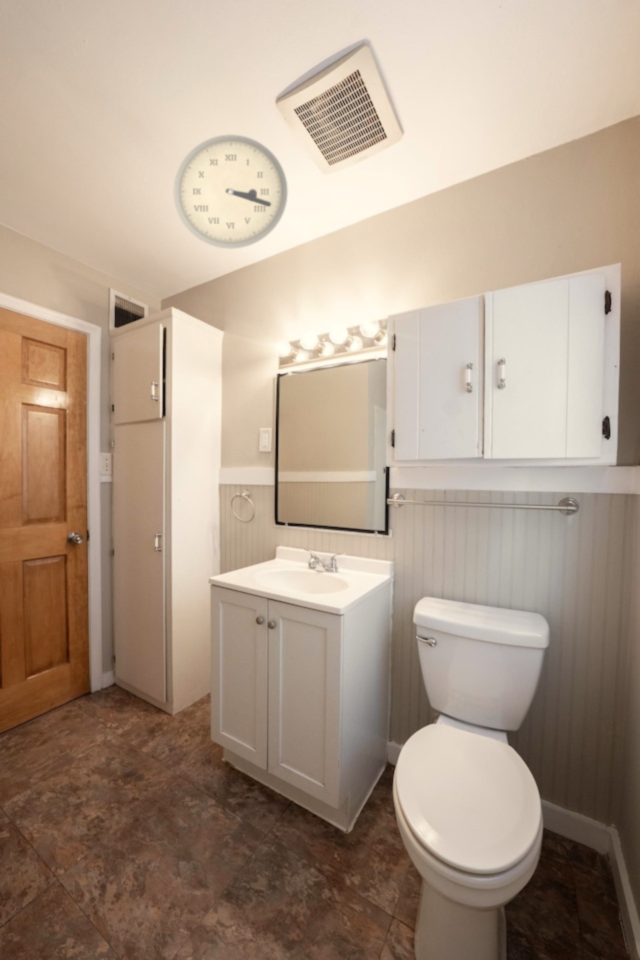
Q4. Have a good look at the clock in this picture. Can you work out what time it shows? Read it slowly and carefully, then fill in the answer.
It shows 3:18
